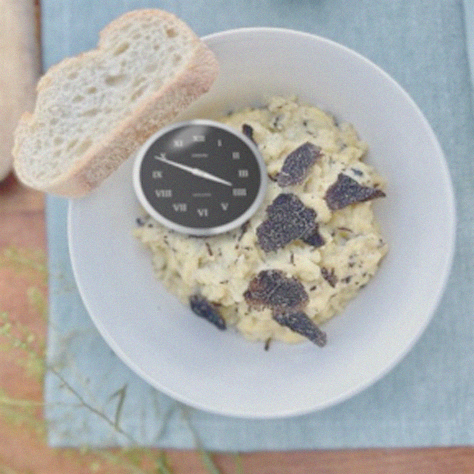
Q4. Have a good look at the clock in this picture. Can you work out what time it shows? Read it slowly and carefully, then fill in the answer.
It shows 3:49
